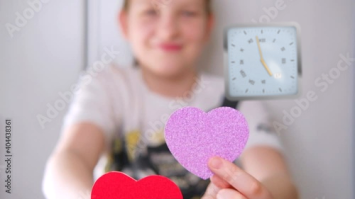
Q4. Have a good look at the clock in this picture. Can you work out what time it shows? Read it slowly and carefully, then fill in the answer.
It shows 4:58
